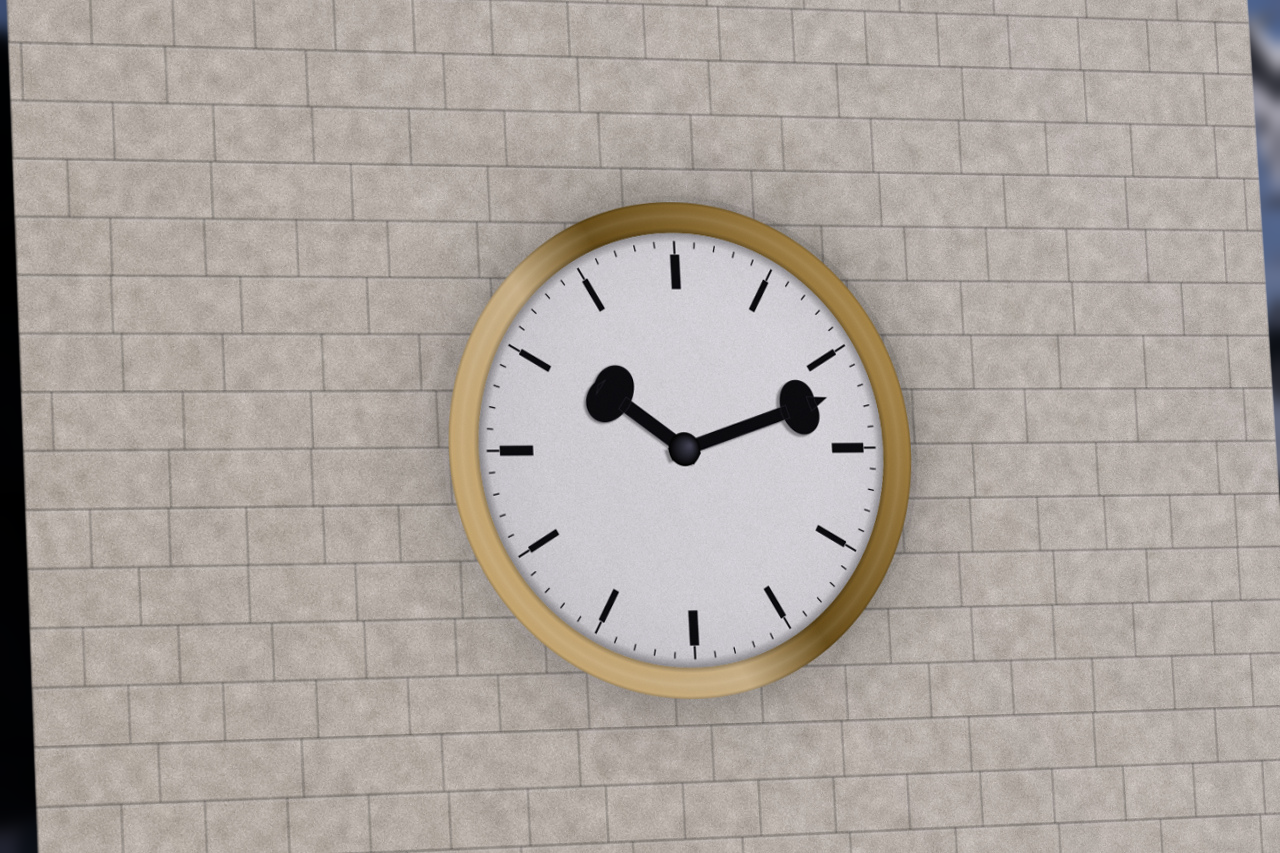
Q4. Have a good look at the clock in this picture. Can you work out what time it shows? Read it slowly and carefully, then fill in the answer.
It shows 10:12
